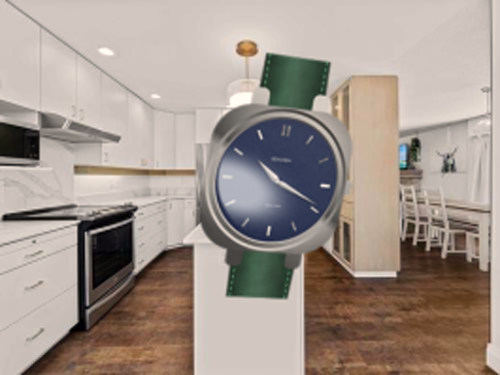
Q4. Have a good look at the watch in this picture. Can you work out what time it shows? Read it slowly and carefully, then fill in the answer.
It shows 10:19
